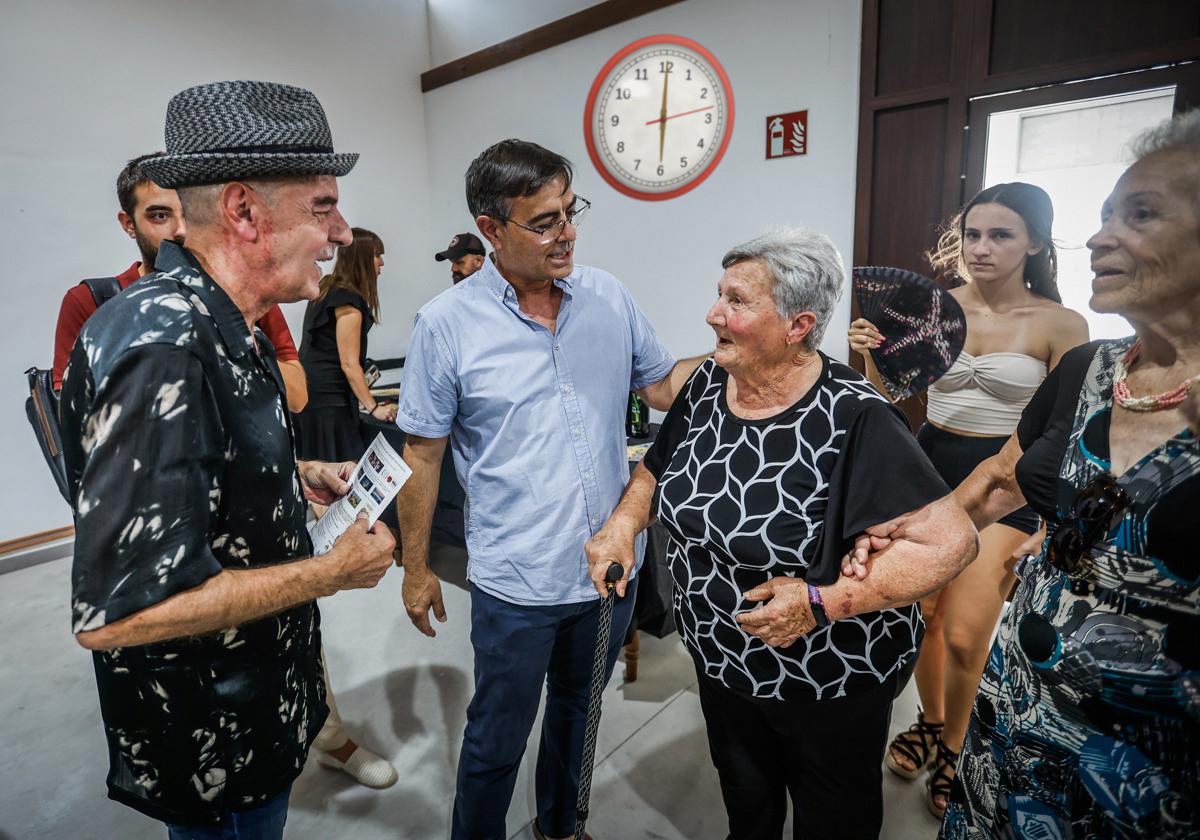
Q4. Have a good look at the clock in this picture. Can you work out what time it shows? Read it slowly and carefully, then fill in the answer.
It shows 6:00:13
